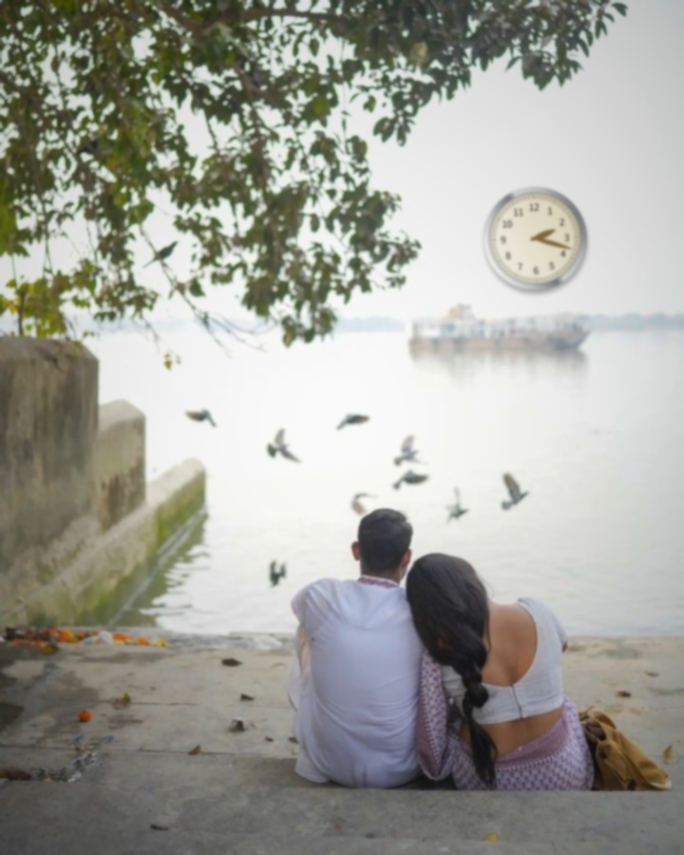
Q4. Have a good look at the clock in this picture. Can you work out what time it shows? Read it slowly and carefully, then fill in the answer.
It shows 2:18
